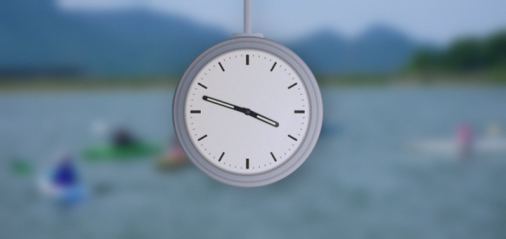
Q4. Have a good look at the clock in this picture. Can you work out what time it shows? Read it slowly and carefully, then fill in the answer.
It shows 3:48
